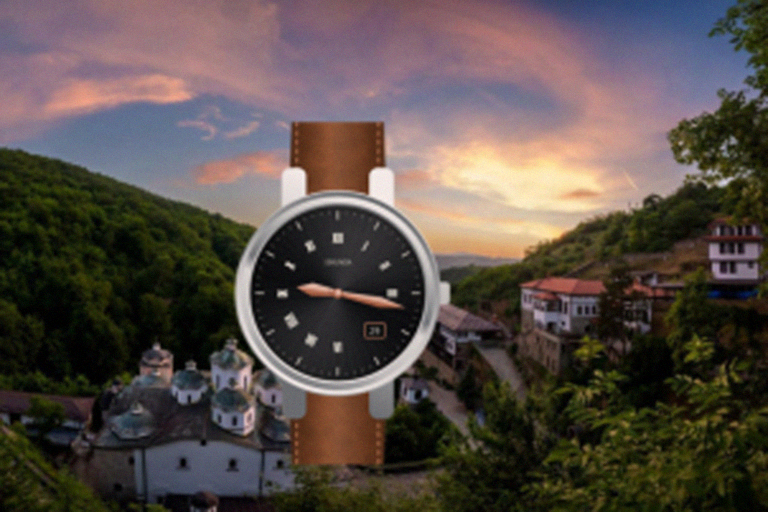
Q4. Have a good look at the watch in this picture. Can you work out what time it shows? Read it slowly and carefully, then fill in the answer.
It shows 9:17
